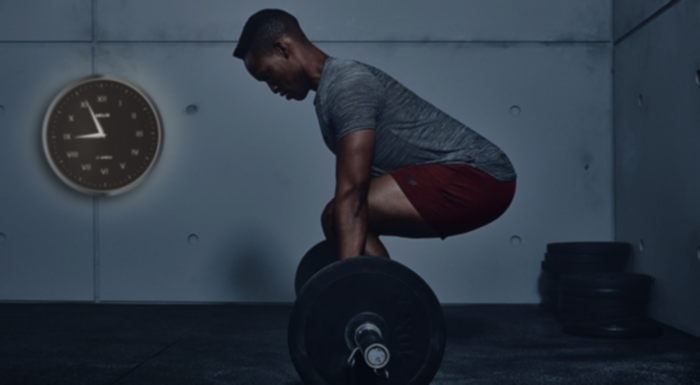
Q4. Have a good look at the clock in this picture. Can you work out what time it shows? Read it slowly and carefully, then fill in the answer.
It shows 8:56
